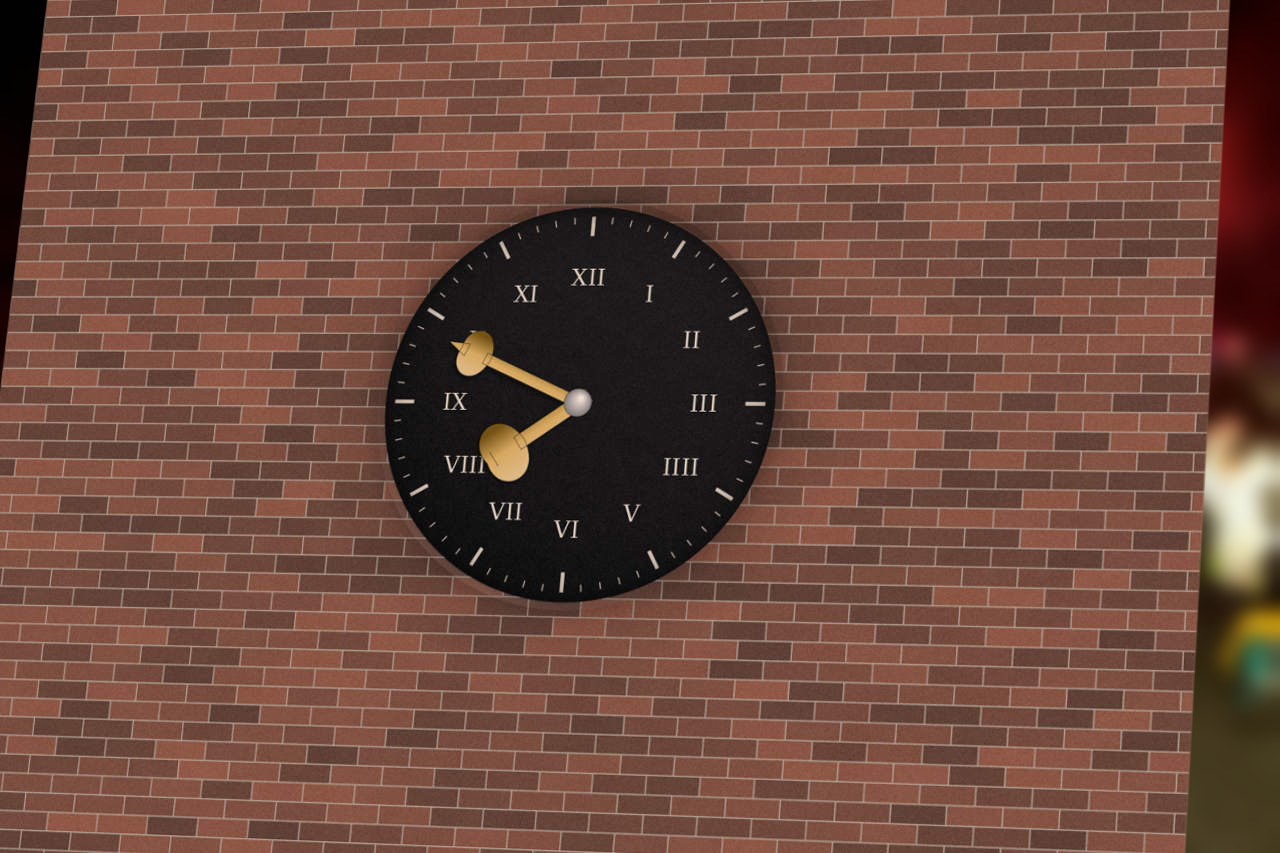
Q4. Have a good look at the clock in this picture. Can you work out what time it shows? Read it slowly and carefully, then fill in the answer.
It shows 7:49
